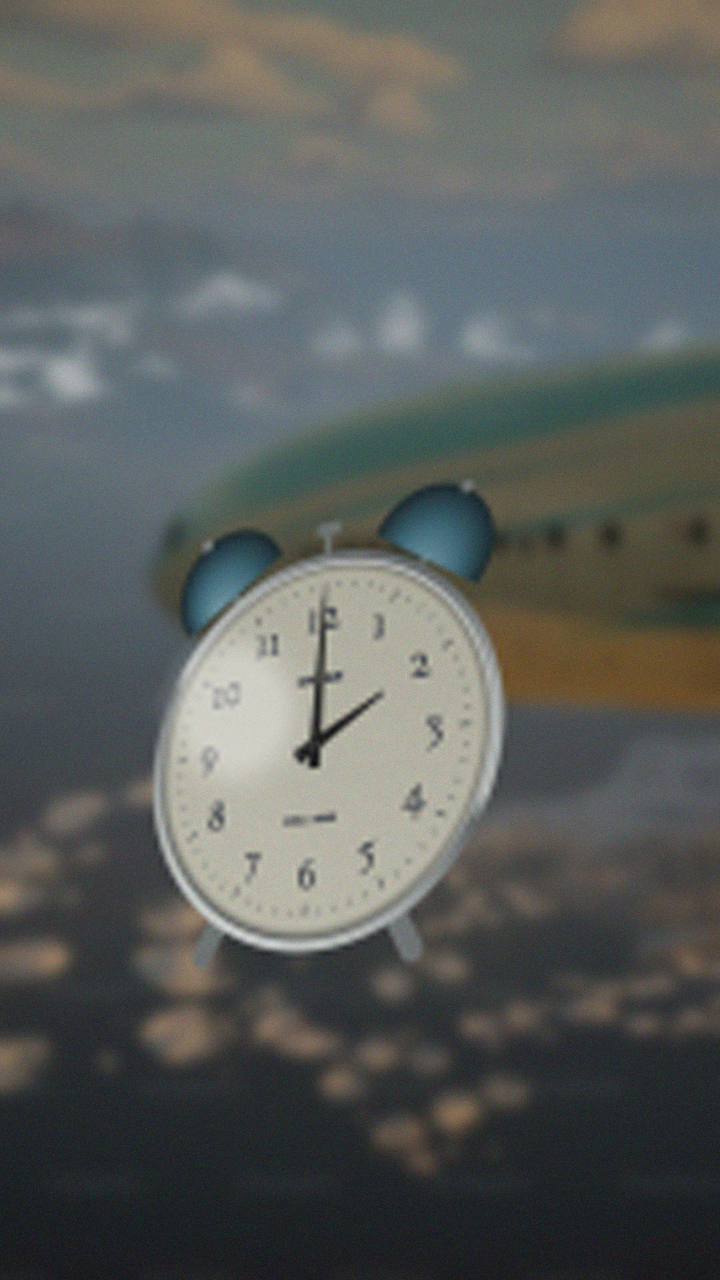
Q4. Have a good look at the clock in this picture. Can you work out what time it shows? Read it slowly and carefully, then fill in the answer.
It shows 2:00
